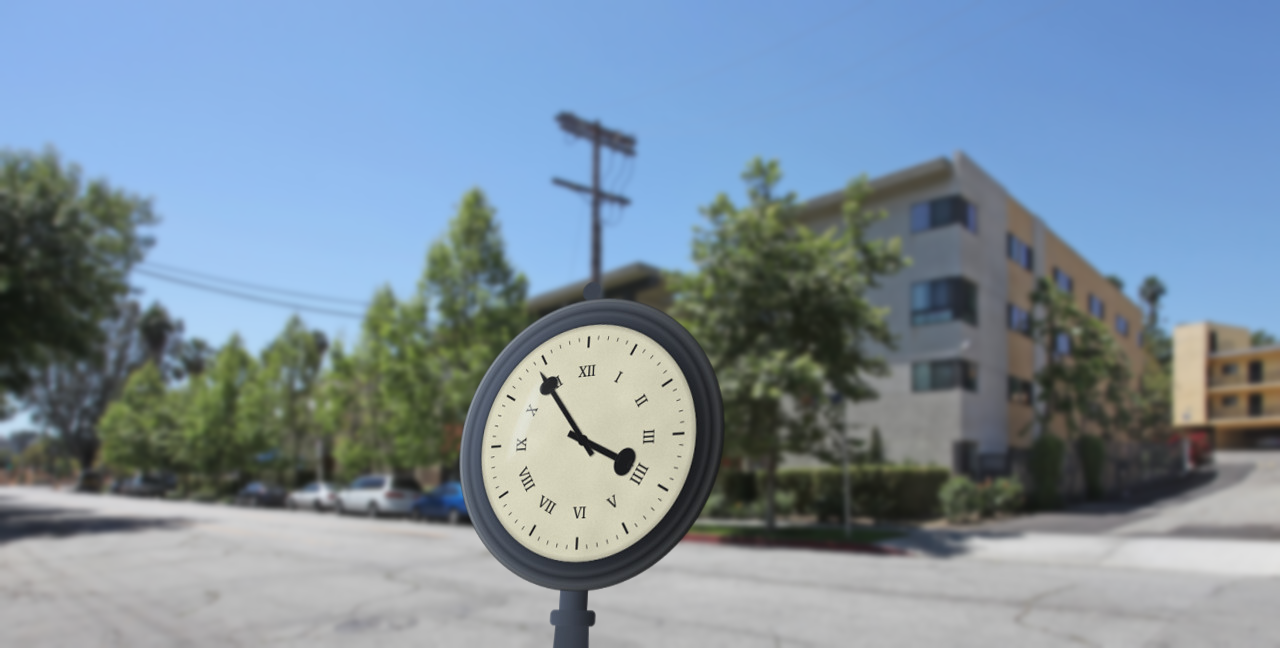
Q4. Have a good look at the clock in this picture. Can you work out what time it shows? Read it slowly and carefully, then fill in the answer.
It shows 3:54
